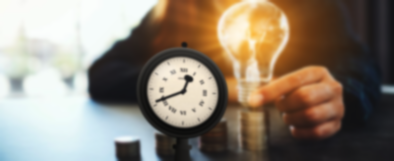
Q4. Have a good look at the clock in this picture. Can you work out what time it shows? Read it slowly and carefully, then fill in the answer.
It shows 12:41
